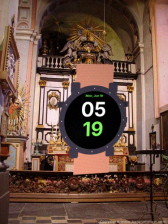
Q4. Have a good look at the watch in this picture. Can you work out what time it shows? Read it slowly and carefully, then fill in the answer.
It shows 5:19
